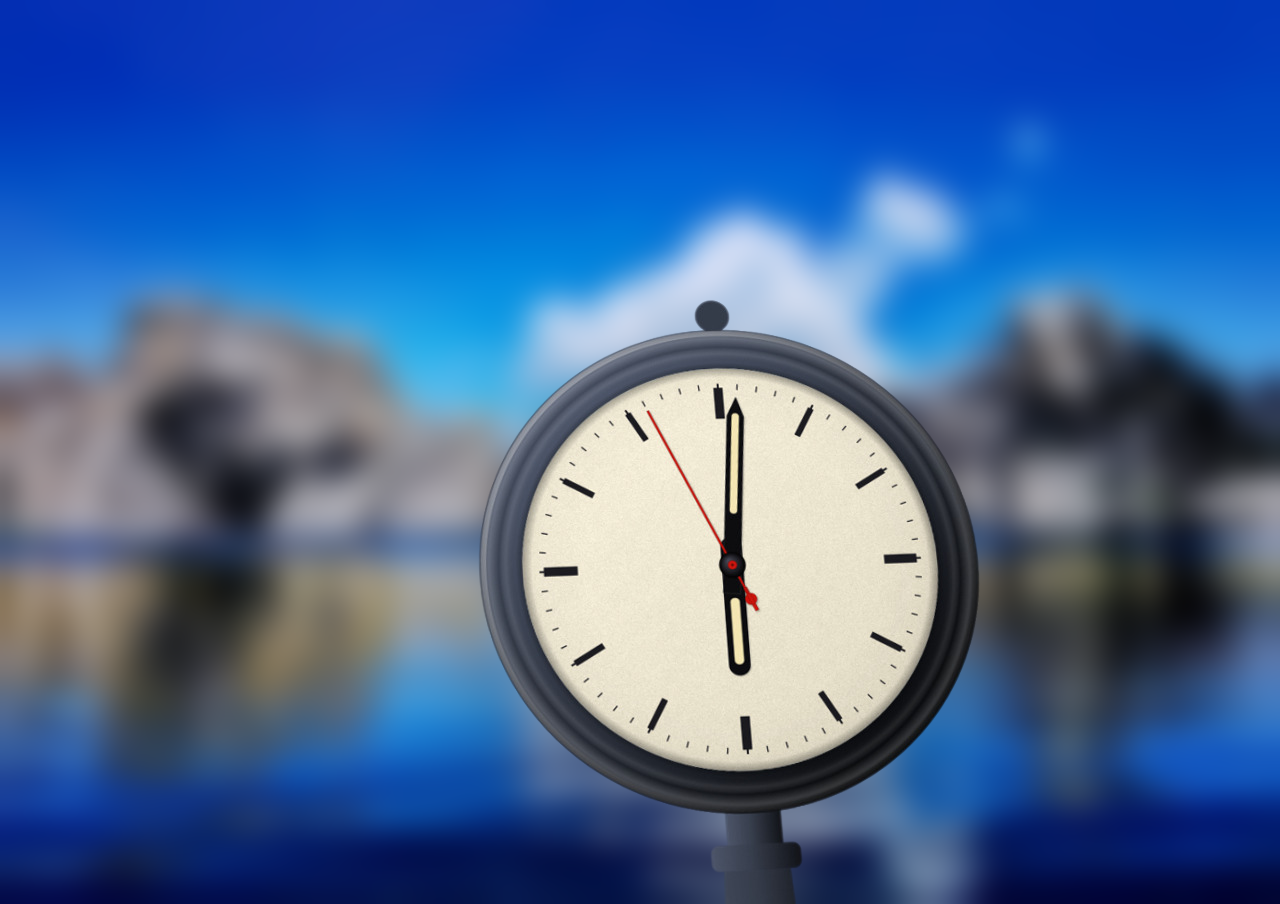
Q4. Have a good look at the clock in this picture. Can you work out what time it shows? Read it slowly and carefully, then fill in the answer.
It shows 6:00:56
